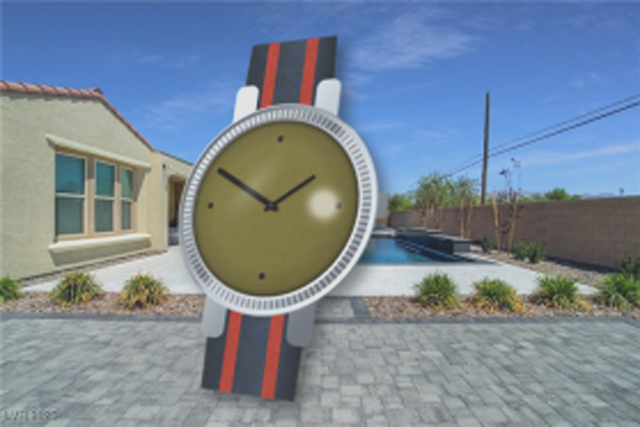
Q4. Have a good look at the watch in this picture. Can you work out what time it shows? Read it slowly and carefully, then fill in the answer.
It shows 1:50
